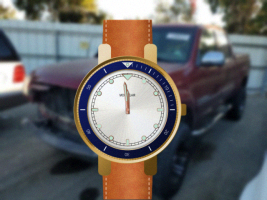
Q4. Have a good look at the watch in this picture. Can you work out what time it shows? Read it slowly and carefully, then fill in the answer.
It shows 11:59
